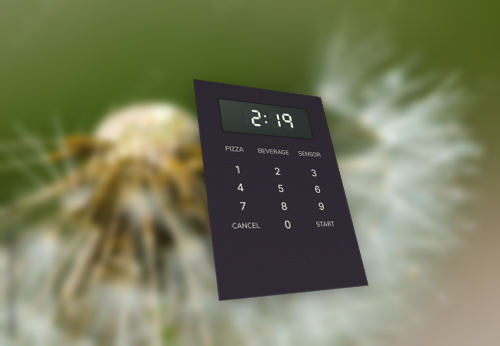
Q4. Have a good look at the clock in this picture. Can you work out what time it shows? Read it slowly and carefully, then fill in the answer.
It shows 2:19
